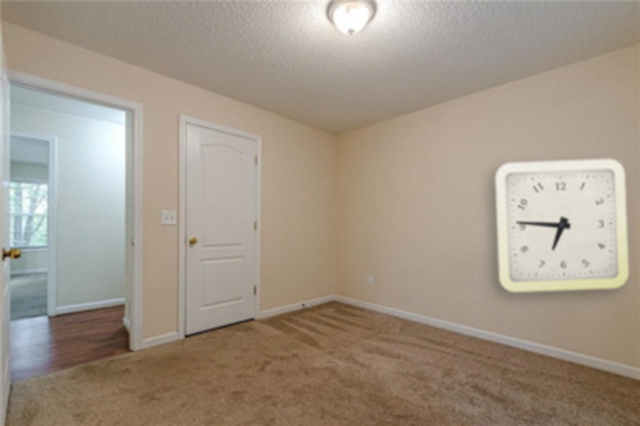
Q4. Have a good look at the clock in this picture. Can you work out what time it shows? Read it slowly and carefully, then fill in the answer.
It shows 6:46
